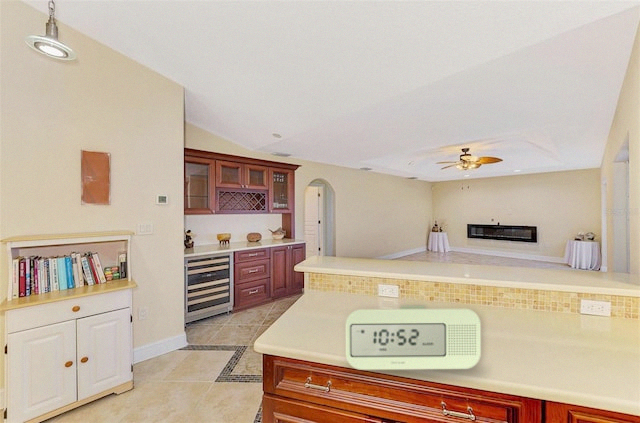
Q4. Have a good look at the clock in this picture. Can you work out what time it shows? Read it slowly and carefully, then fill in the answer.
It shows 10:52
